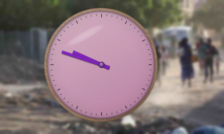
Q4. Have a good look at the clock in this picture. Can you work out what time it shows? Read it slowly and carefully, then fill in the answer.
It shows 9:48
